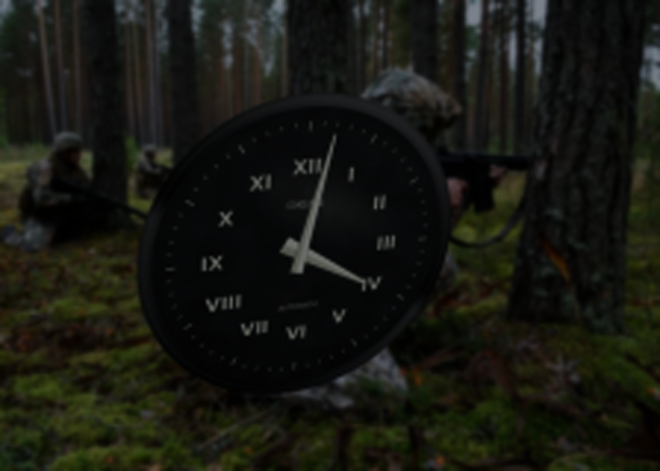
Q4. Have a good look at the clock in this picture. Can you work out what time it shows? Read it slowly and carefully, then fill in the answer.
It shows 4:02
